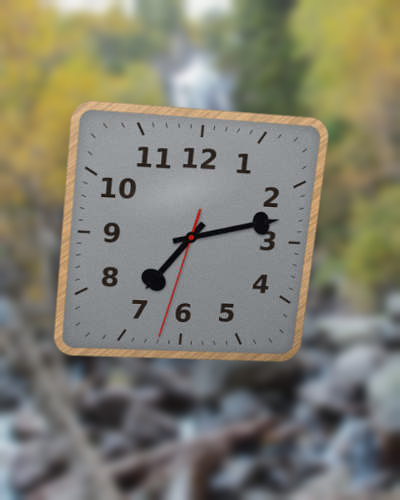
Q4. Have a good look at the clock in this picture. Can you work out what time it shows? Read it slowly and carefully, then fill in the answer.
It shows 7:12:32
